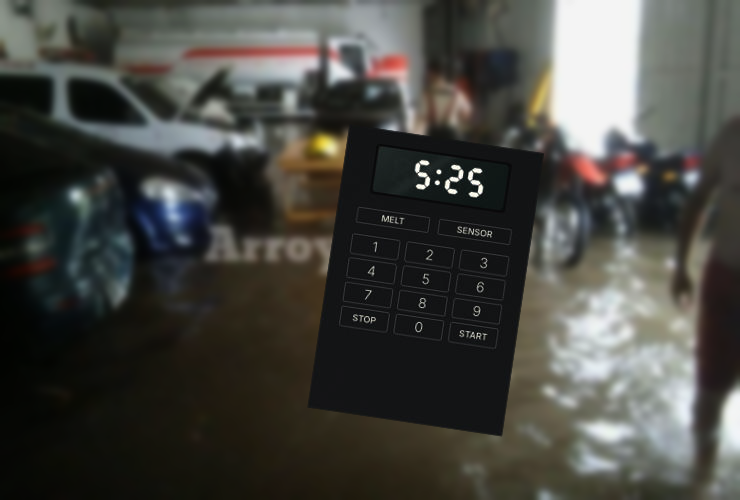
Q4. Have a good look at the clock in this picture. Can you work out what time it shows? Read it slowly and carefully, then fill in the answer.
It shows 5:25
